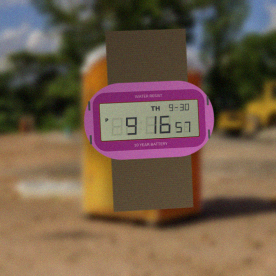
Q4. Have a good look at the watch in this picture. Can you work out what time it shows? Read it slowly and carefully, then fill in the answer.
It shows 9:16:57
